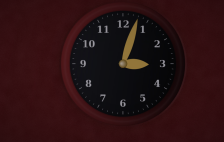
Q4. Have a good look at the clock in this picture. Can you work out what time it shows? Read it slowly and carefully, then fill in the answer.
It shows 3:03
